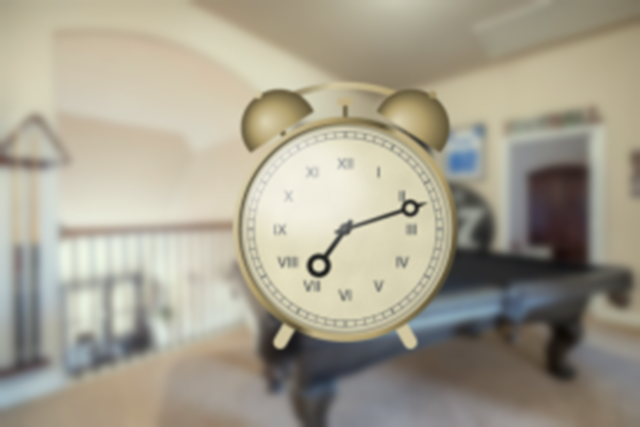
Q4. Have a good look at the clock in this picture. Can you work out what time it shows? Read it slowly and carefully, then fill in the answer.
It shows 7:12
